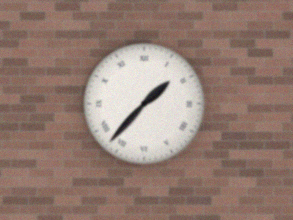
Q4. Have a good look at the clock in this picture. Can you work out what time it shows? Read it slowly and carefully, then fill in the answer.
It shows 1:37
